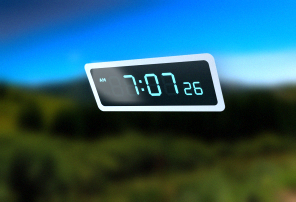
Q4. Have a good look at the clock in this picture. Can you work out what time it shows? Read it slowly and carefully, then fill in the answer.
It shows 7:07:26
